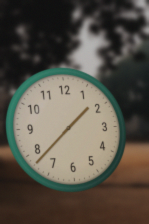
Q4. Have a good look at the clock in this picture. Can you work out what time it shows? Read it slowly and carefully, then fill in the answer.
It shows 1:38
